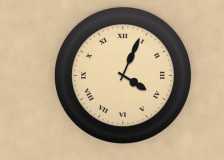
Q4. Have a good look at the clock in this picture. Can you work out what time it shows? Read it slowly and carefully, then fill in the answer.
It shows 4:04
